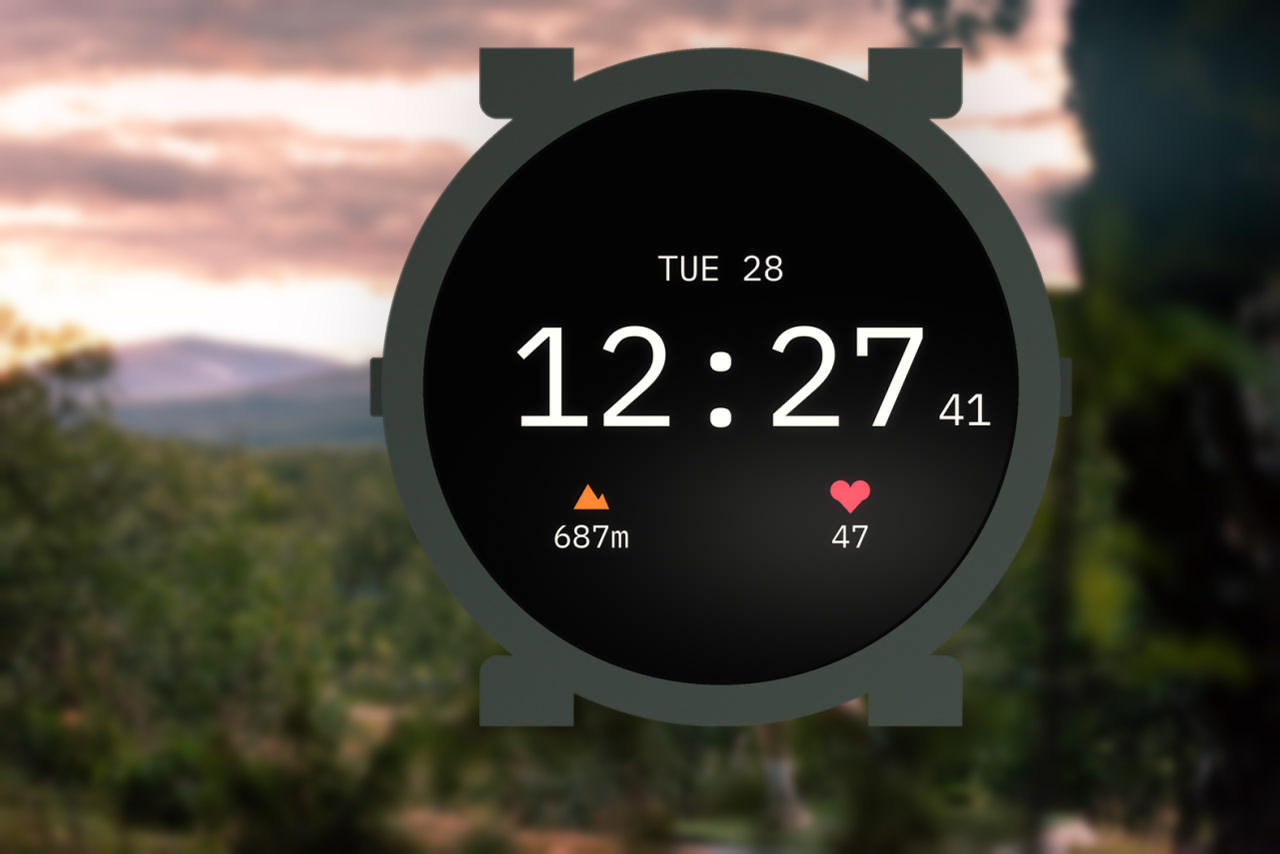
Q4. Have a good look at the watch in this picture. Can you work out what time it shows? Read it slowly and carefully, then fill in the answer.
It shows 12:27:41
